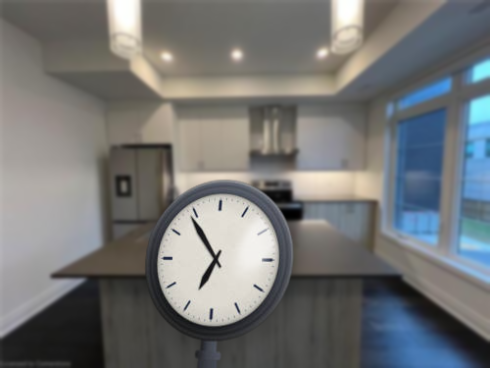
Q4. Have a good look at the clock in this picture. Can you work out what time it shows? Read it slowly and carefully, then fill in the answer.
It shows 6:54
